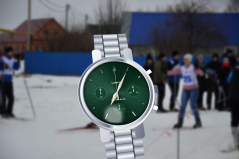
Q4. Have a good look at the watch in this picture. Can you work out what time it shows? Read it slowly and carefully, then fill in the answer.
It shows 7:05
